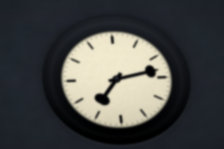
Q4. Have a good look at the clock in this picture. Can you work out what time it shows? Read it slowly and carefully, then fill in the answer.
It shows 7:13
